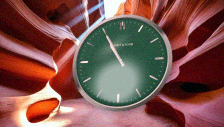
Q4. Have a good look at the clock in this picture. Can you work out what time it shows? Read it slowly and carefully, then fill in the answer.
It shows 10:55
